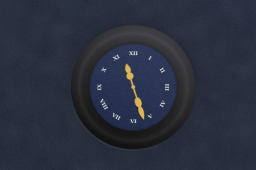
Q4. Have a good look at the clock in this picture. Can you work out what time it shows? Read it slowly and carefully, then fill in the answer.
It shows 11:27
